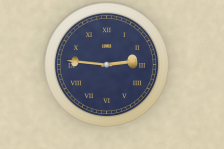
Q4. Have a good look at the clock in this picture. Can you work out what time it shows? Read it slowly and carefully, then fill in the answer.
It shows 2:46
